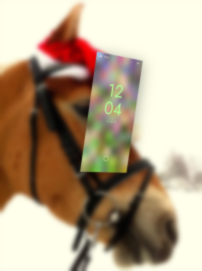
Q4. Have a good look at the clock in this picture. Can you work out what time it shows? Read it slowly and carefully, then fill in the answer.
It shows 12:04
